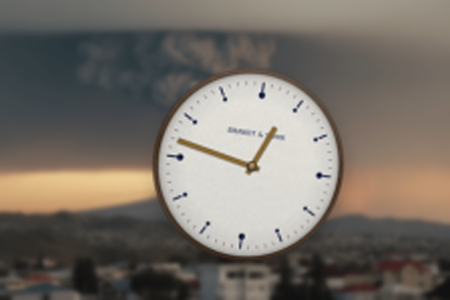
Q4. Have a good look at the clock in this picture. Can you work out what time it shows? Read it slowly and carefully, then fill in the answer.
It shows 12:47
